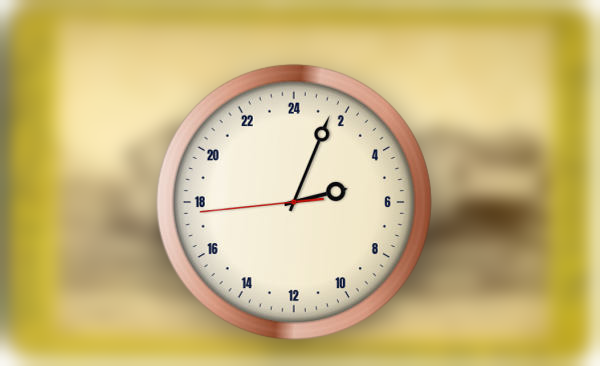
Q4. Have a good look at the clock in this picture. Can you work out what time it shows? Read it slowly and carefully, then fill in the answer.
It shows 5:03:44
